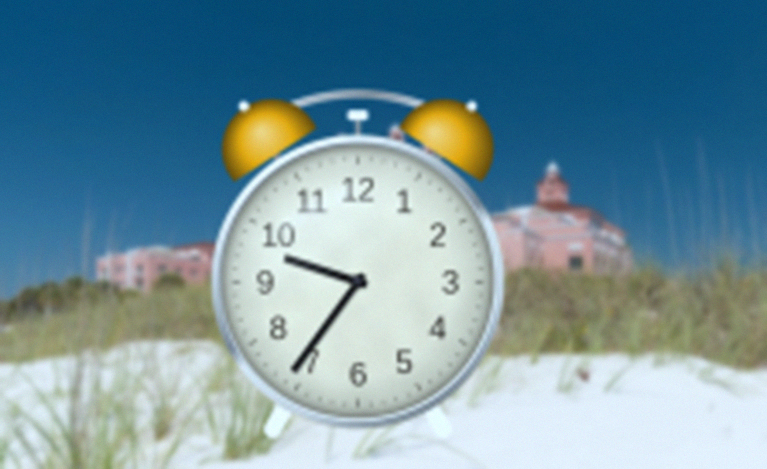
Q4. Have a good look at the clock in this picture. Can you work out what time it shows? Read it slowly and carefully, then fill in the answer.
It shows 9:36
